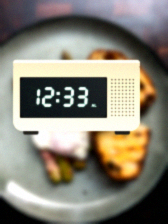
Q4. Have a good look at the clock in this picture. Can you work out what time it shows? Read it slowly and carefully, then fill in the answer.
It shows 12:33
